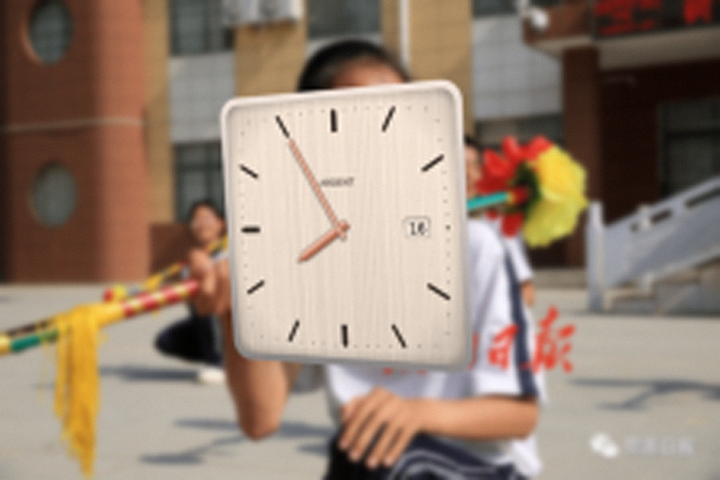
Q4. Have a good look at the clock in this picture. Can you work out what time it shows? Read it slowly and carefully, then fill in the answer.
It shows 7:55
